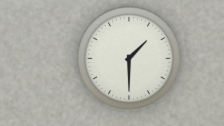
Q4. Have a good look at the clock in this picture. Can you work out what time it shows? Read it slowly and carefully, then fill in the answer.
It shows 1:30
